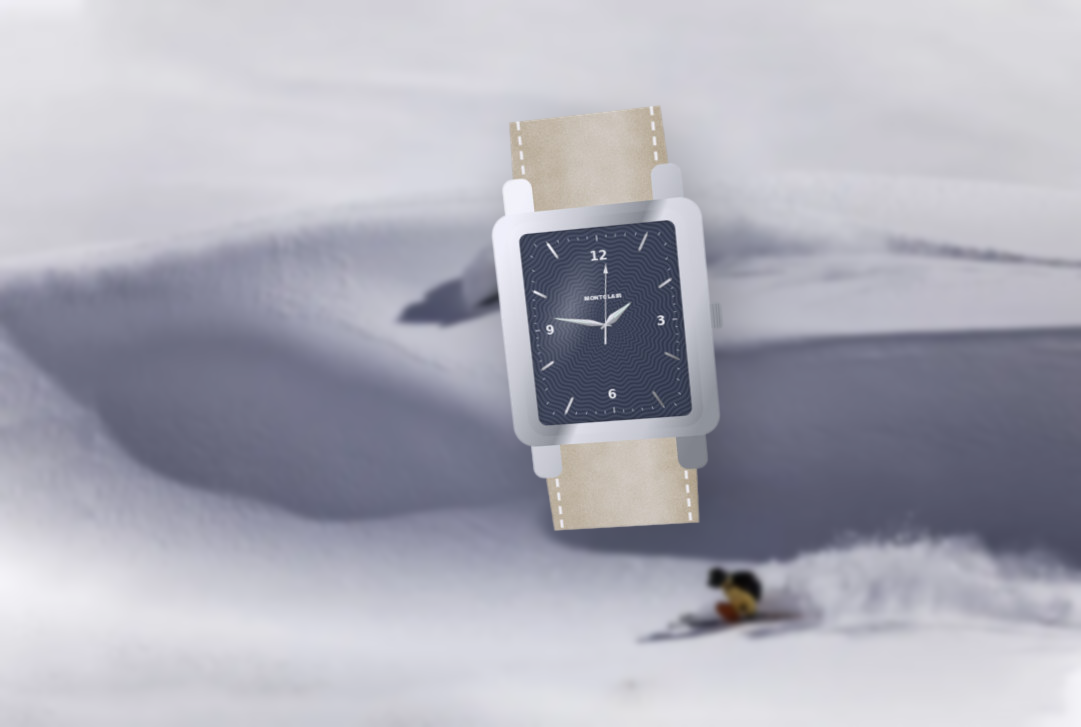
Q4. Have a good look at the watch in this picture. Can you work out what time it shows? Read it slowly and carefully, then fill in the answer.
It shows 1:47:01
